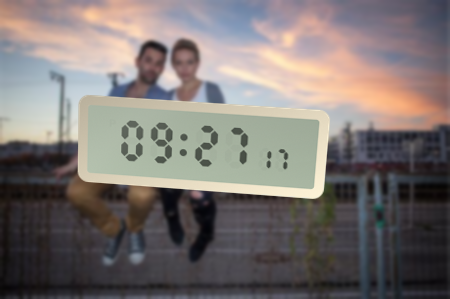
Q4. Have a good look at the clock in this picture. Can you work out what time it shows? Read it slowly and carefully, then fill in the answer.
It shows 9:27:17
